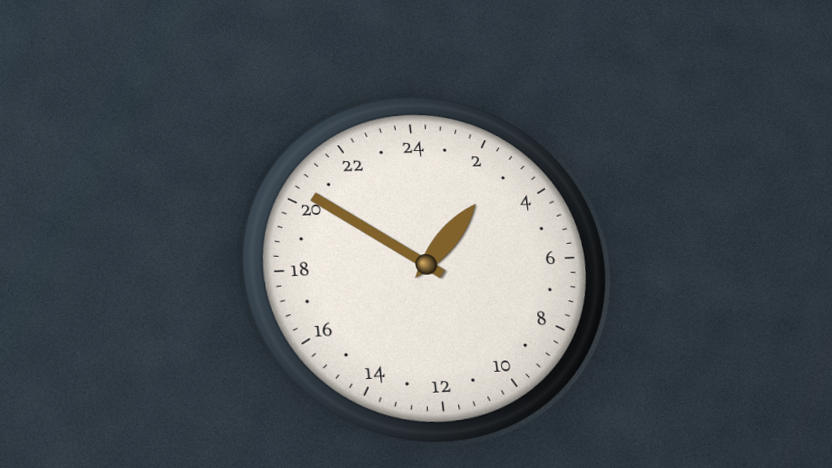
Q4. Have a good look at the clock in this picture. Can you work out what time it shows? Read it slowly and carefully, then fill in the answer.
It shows 2:51
